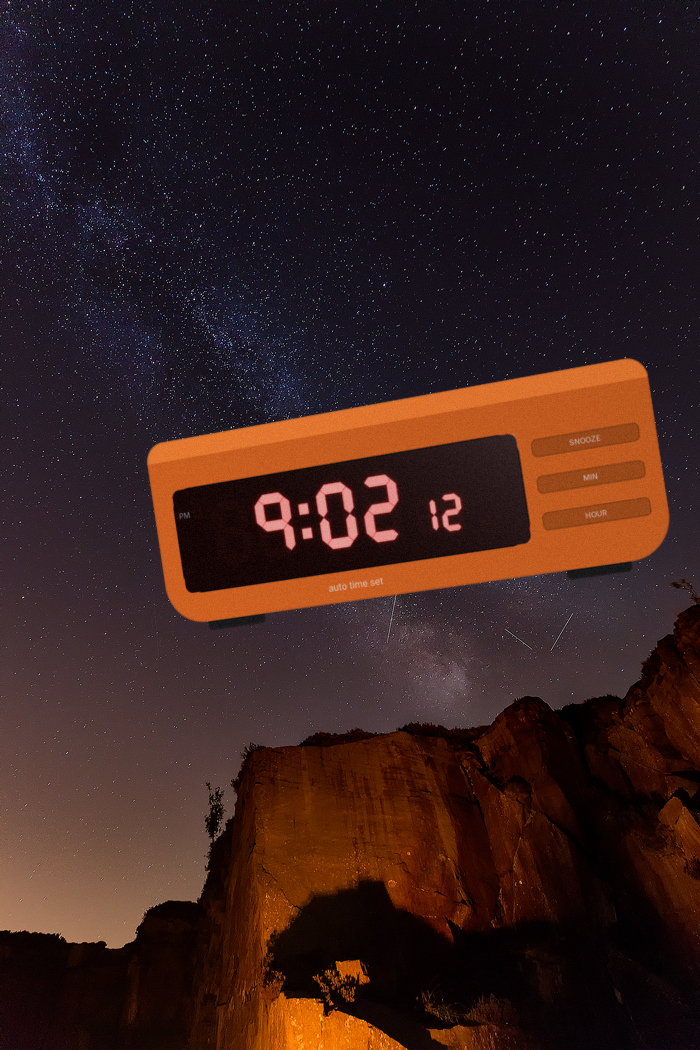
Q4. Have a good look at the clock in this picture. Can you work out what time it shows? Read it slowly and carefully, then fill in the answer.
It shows 9:02:12
